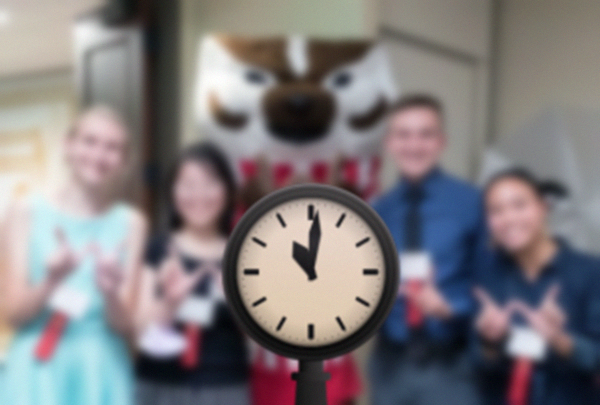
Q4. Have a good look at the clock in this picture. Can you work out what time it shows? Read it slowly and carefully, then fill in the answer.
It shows 11:01
